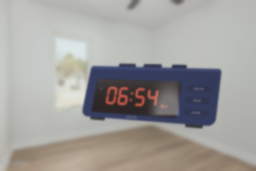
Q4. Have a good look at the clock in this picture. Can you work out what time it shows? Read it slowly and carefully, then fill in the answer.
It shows 6:54
